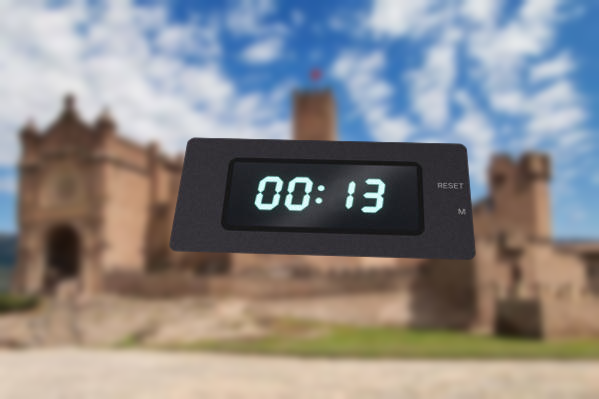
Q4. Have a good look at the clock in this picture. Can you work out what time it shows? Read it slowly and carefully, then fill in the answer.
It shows 0:13
